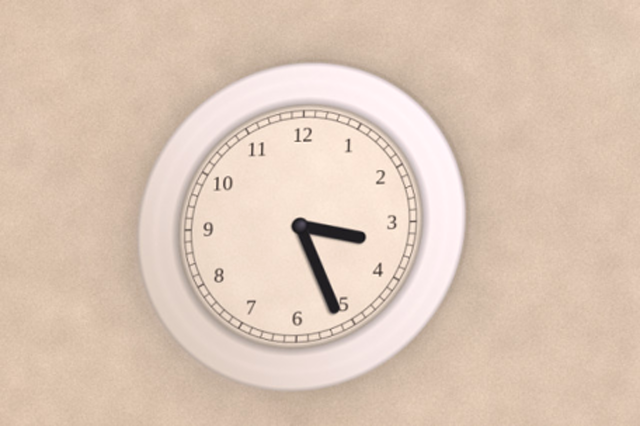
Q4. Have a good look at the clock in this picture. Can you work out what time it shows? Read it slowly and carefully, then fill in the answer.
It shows 3:26
